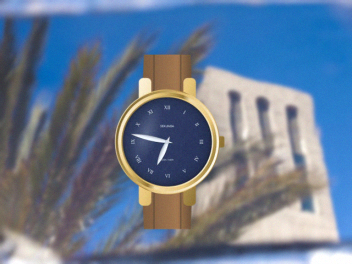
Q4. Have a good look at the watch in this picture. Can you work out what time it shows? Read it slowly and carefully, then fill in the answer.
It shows 6:47
